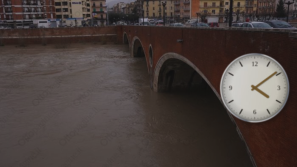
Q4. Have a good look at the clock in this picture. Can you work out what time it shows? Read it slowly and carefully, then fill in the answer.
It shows 4:09
